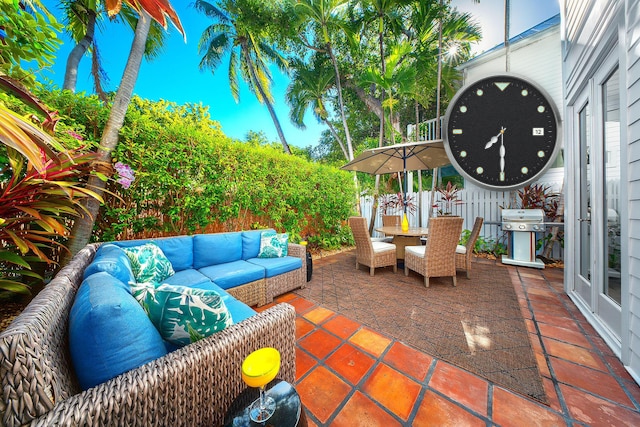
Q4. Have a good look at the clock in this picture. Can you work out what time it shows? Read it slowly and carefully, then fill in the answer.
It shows 7:30
